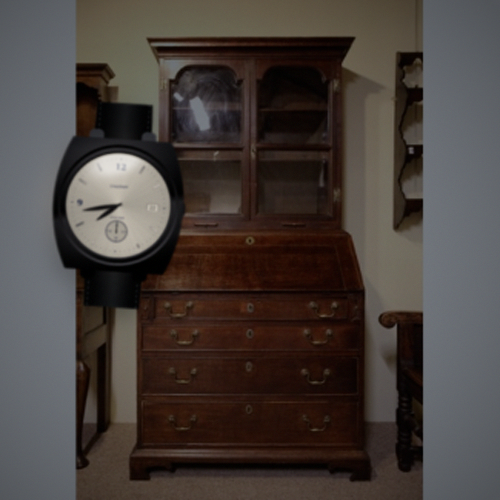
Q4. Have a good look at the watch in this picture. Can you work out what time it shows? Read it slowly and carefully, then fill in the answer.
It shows 7:43
